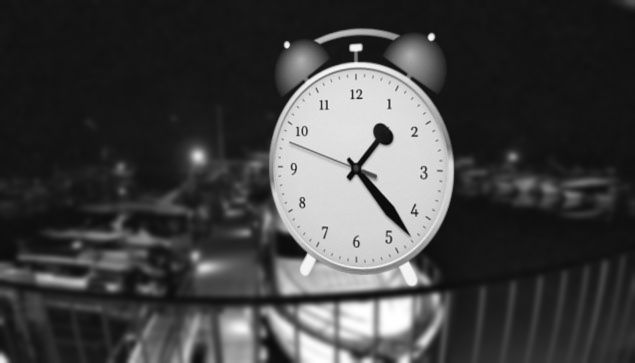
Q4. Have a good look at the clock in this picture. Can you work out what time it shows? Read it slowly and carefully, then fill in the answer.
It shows 1:22:48
